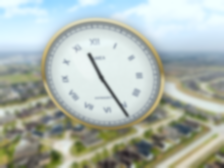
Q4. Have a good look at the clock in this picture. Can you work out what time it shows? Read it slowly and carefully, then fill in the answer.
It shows 11:26
